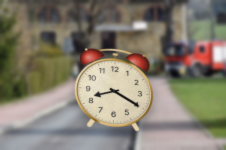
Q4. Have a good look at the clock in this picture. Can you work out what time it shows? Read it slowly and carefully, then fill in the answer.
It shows 8:20
